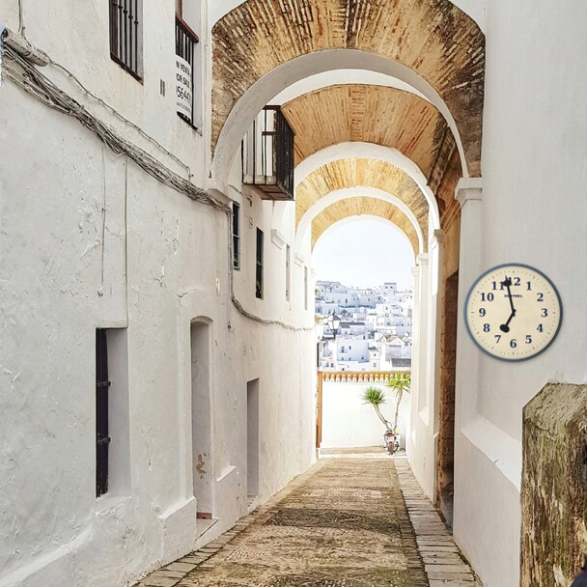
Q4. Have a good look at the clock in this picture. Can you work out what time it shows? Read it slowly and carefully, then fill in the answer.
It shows 6:58
